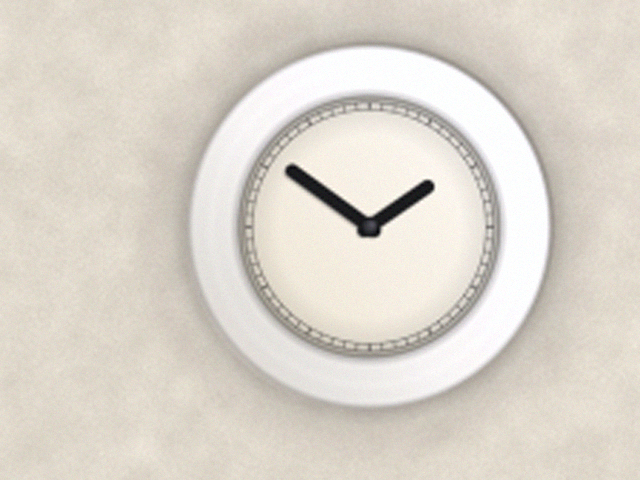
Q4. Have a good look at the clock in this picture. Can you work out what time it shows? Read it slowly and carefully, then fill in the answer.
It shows 1:51
